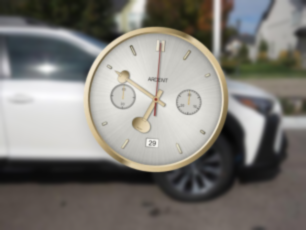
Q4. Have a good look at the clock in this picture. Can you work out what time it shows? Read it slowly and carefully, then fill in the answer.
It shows 6:50
